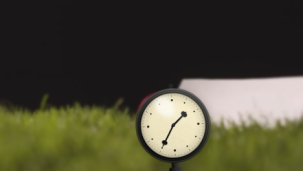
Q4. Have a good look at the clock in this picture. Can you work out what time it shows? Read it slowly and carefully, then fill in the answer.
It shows 1:35
